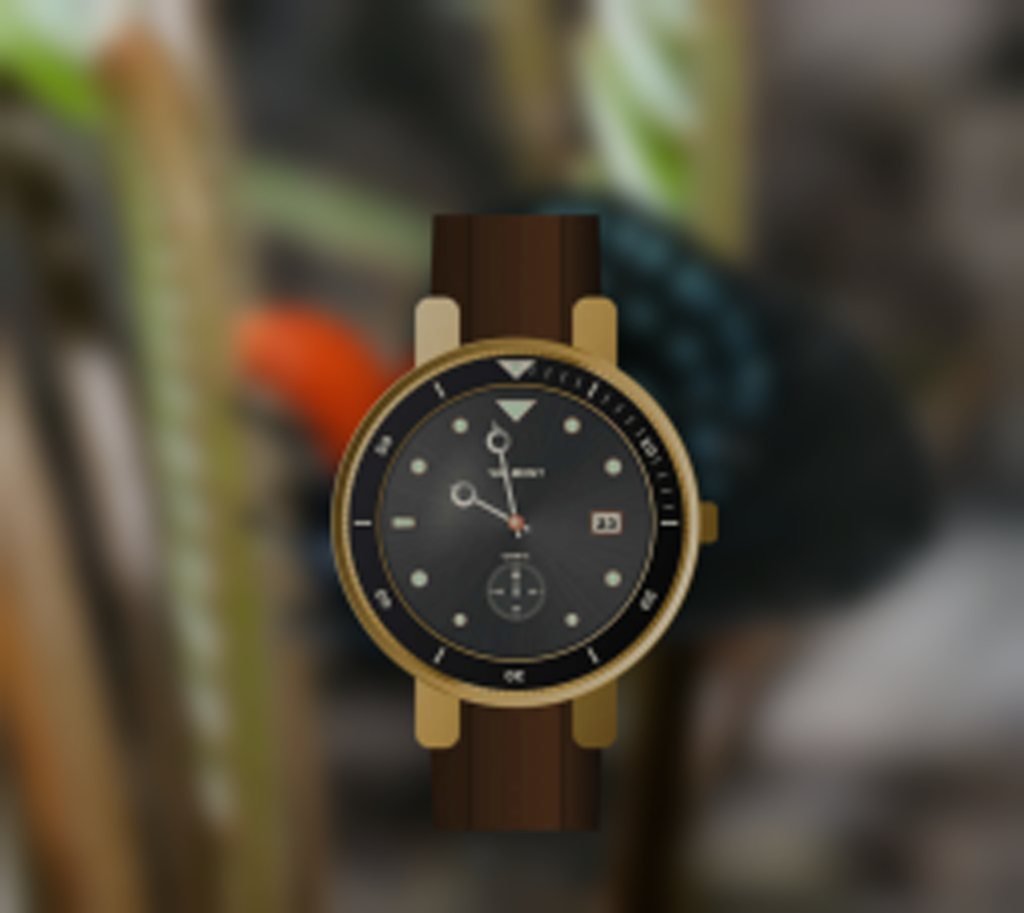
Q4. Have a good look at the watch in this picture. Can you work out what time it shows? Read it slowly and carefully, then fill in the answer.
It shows 9:58
